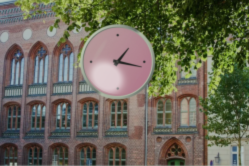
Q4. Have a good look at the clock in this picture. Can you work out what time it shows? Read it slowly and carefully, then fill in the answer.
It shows 1:17
